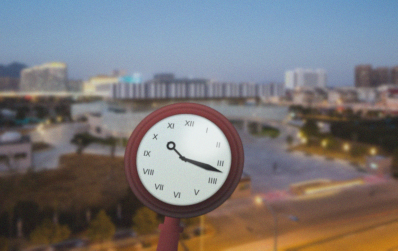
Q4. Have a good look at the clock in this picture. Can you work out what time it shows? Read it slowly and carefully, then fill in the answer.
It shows 10:17
